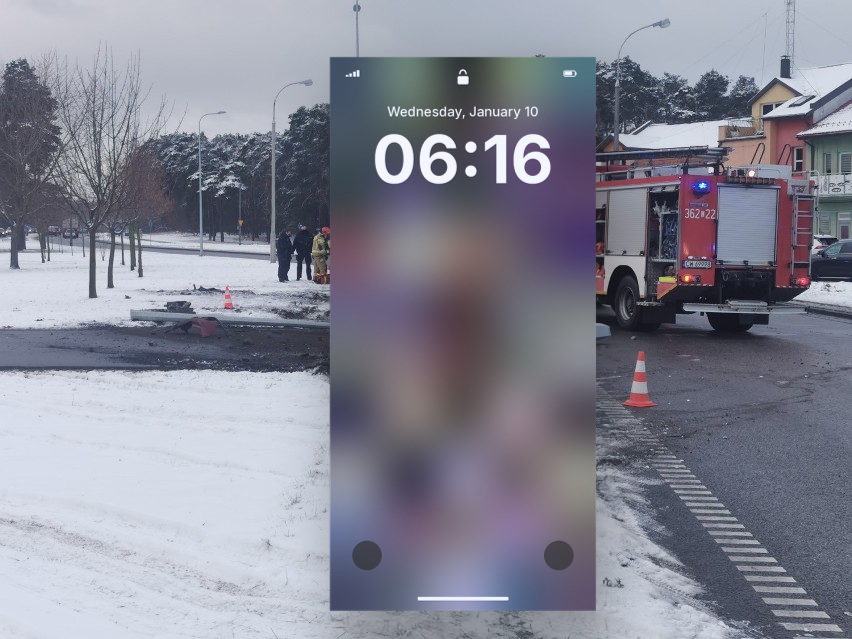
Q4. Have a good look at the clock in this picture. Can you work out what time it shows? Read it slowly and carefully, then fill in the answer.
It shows 6:16
